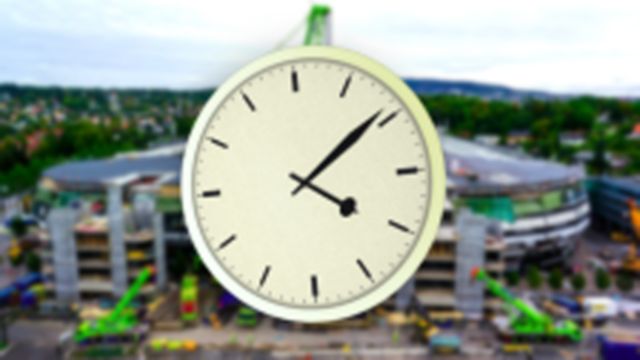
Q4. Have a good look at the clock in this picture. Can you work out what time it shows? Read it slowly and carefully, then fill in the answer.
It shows 4:09
